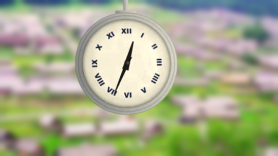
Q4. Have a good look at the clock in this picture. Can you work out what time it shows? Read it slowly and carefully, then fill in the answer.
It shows 12:34
